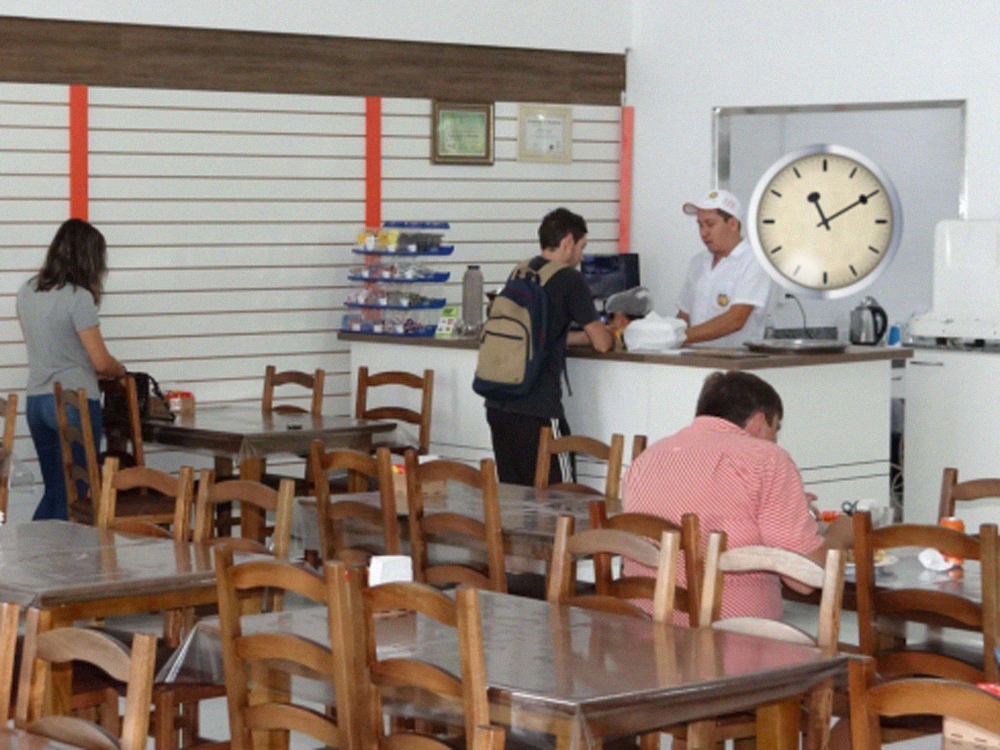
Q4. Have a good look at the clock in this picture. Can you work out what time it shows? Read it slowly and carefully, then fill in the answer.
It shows 11:10
